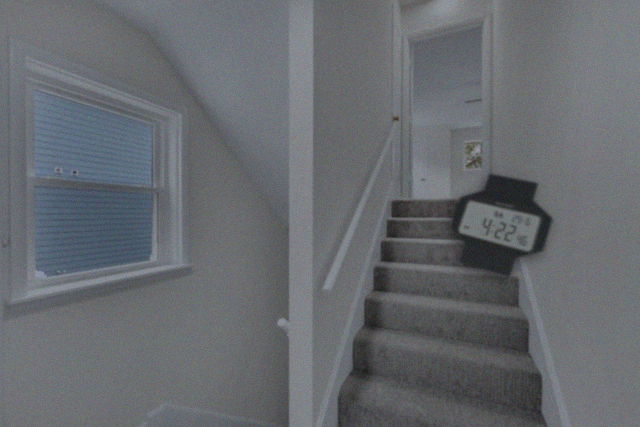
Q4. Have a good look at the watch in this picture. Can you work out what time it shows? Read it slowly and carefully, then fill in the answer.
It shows 4:22
